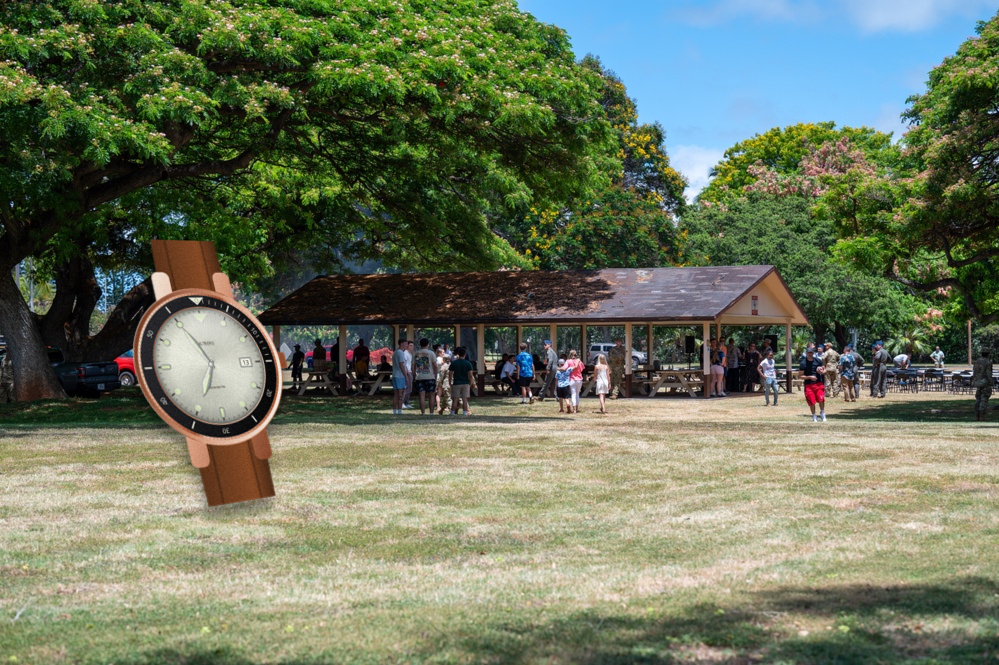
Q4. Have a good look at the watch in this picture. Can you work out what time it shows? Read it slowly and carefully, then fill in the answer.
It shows 6:55
